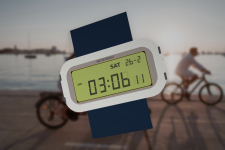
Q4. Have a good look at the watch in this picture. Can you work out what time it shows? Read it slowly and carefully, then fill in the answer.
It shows 3:06:11
